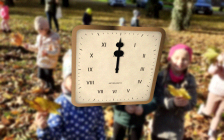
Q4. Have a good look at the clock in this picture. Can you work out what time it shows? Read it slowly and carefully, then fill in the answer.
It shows 12:00
